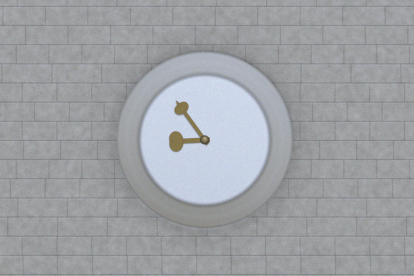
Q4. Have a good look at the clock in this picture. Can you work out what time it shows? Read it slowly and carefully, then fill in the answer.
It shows 8:54
